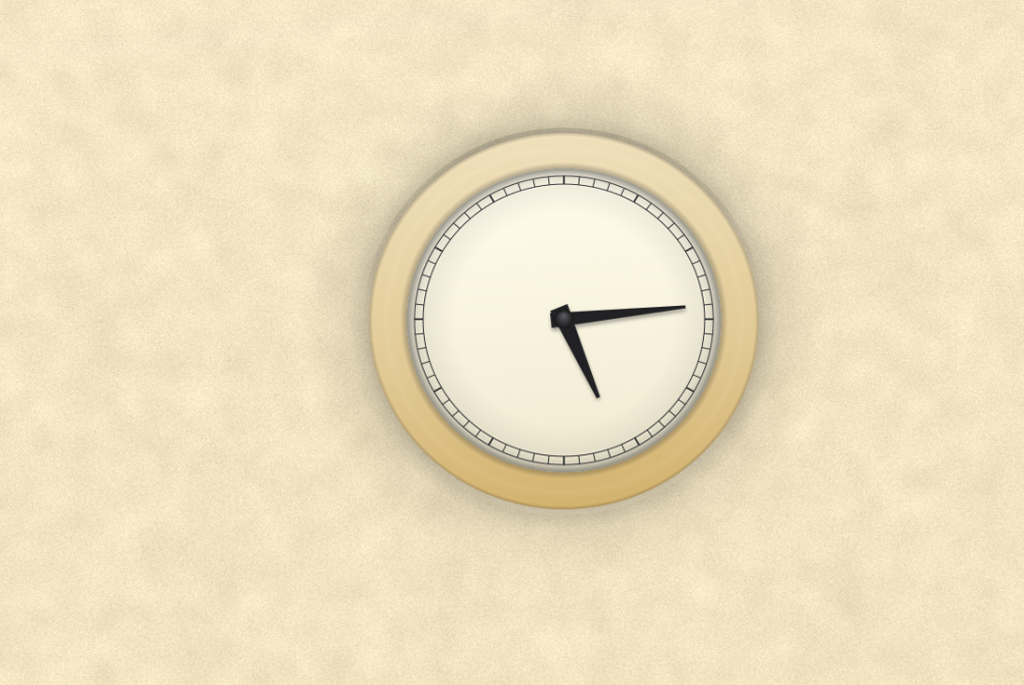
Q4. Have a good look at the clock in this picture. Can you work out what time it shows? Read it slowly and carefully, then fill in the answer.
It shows 5:14
